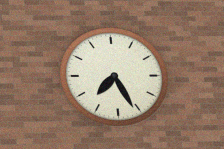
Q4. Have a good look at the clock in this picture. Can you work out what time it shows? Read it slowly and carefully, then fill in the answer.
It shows 7:26
